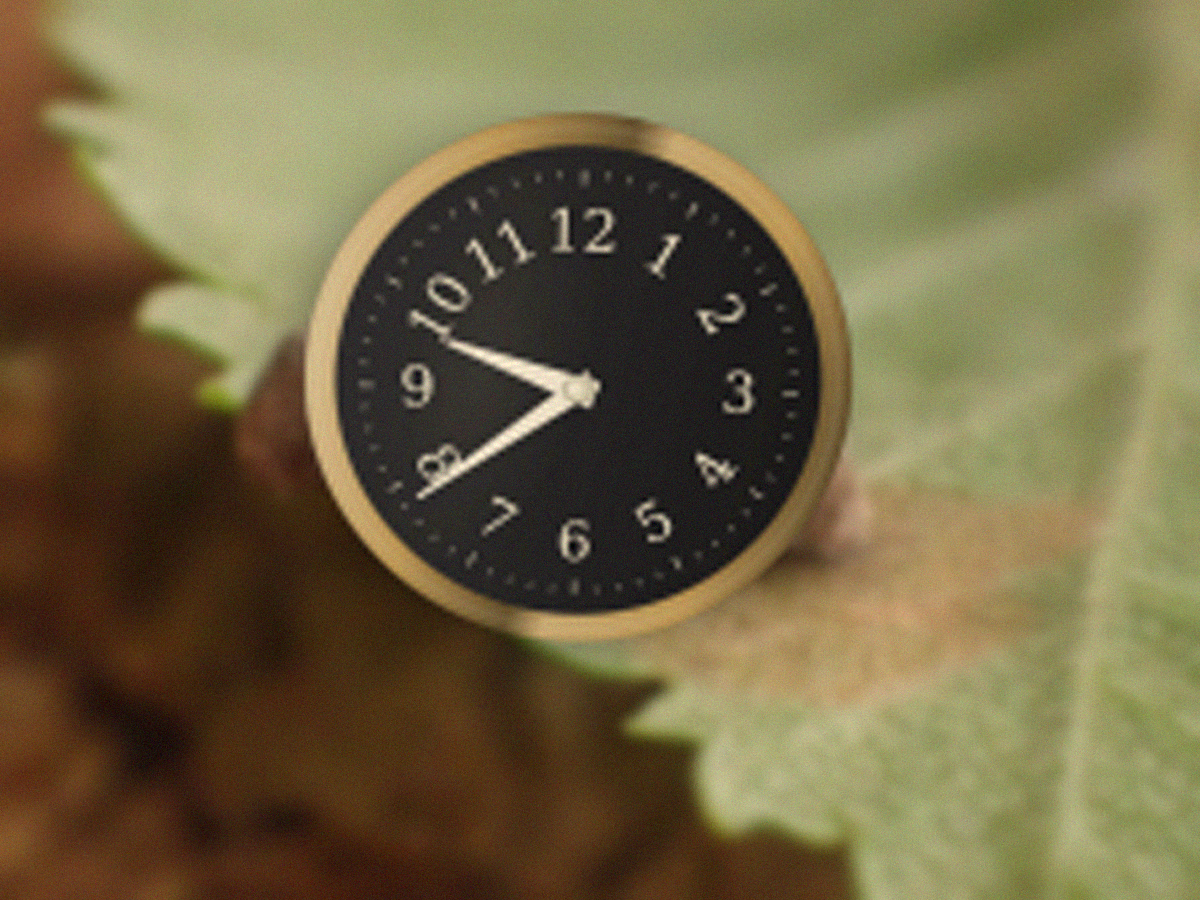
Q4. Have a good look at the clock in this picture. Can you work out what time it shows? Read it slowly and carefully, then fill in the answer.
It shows 9:39
